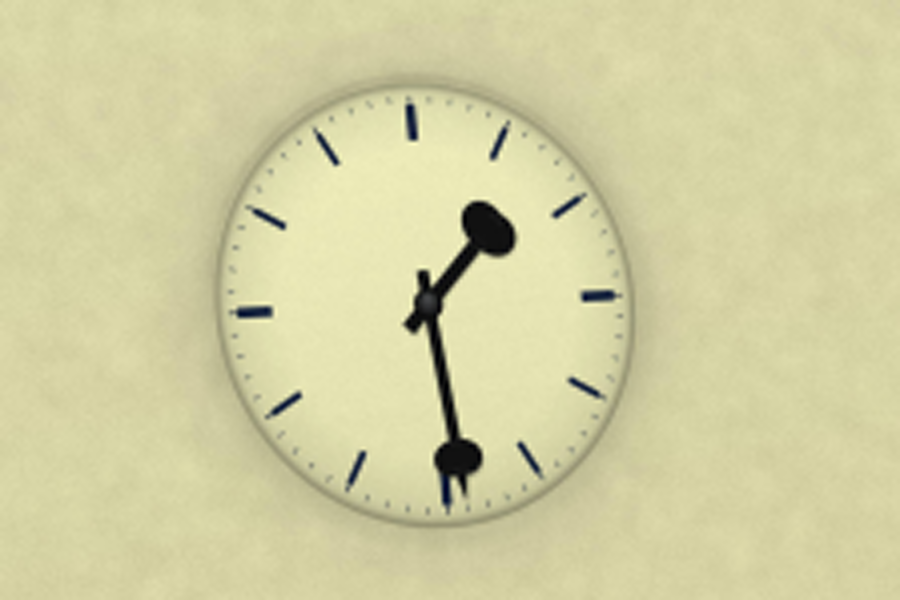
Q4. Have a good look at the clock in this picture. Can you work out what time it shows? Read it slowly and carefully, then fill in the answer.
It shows 1:29
